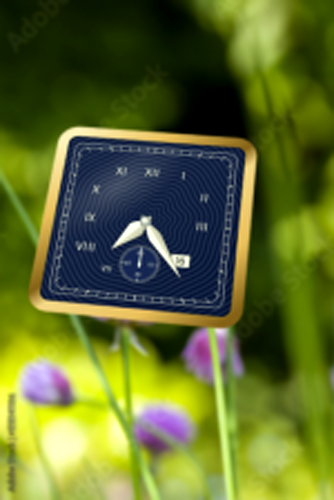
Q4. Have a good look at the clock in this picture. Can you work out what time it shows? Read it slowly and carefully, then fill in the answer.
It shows 7:24
